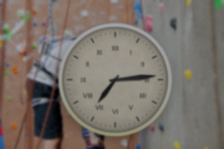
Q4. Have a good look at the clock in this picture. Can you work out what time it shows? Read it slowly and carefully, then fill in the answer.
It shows 7:14
